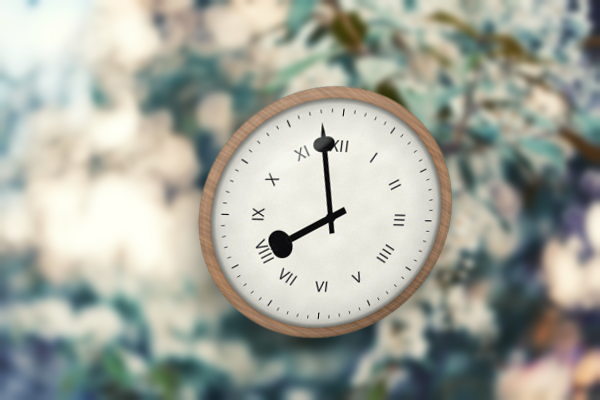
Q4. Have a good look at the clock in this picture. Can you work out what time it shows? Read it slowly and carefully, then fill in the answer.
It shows 7:58
